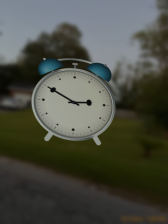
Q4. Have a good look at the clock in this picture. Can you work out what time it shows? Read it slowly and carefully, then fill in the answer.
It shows 2:50
